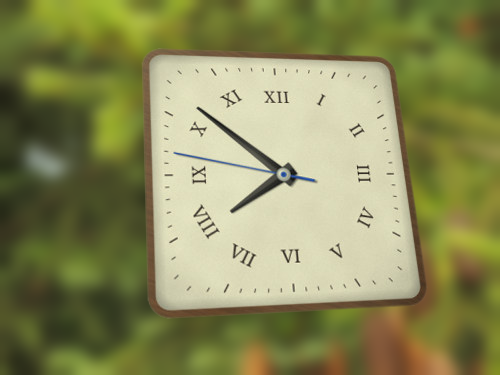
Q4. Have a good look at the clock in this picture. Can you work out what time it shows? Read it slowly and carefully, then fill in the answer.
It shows 7:51:47
